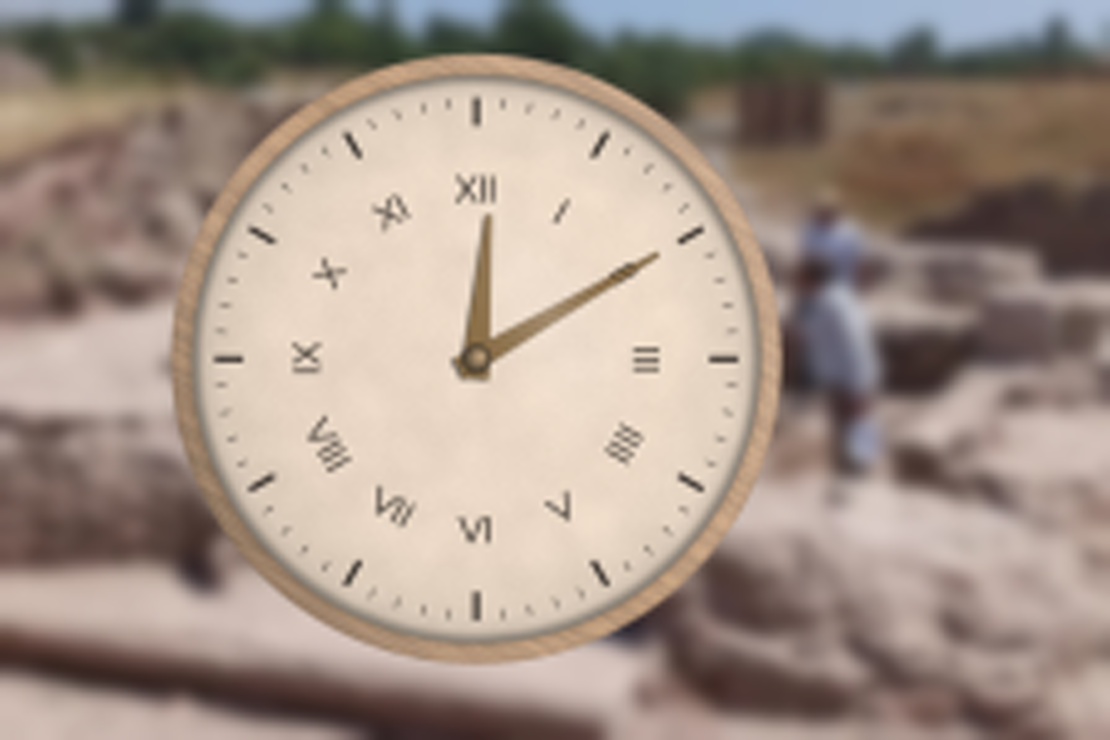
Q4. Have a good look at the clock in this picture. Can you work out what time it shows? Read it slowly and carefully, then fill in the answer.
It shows 12:10
